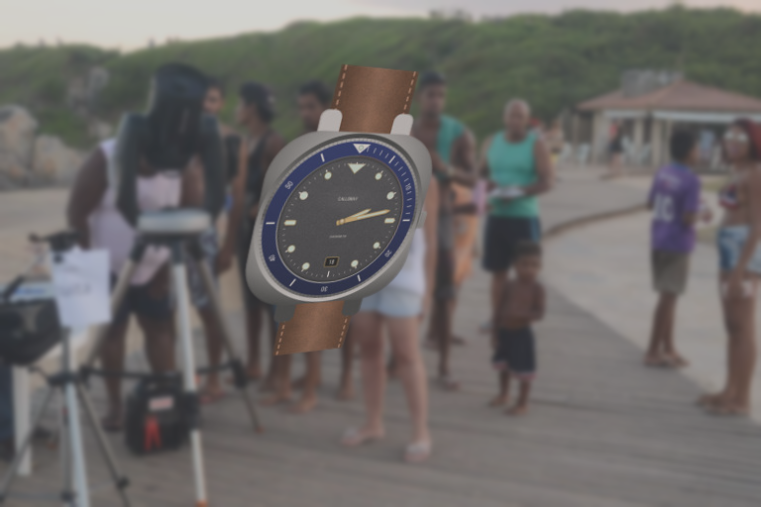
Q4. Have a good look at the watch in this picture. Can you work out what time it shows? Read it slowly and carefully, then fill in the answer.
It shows 2:13
